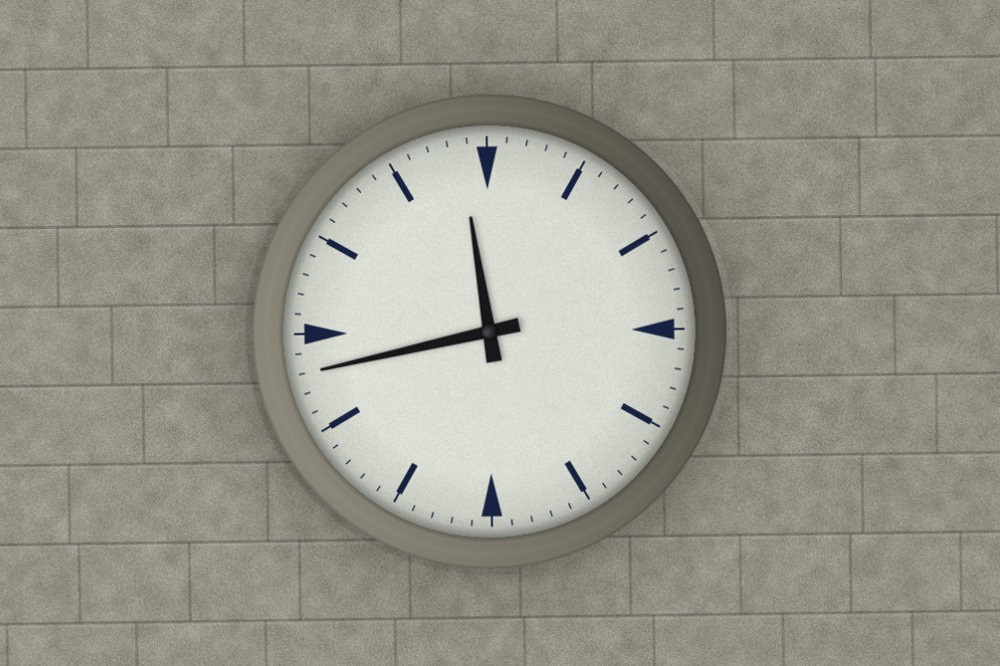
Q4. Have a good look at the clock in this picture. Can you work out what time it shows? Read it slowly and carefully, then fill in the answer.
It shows 11:43
